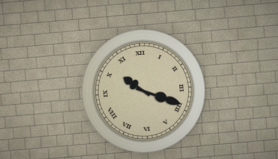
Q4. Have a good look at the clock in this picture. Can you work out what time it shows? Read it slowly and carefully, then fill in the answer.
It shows 10:19
